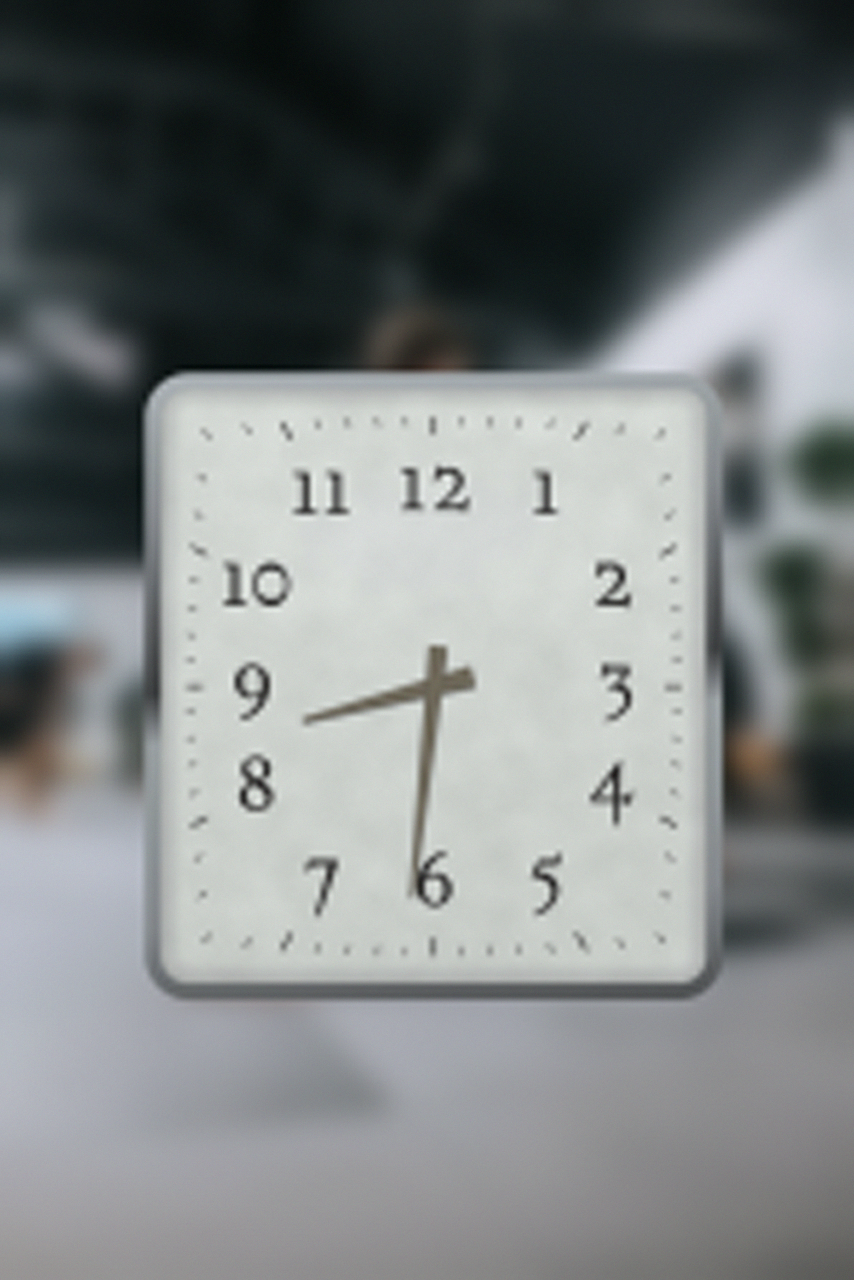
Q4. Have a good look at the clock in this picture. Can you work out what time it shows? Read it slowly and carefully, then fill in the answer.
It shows 8:31
